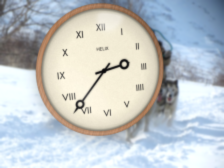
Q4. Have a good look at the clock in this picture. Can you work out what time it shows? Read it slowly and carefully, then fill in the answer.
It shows 2:37
